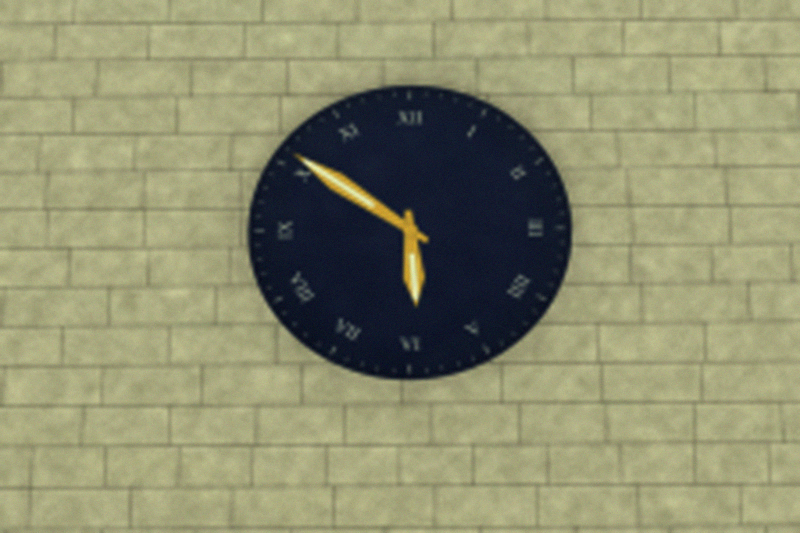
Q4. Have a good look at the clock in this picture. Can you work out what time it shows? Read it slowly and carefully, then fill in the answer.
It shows 5:51
